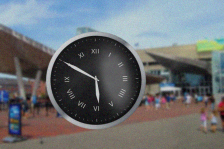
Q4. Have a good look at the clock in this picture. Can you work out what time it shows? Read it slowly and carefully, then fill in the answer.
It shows 5:50
